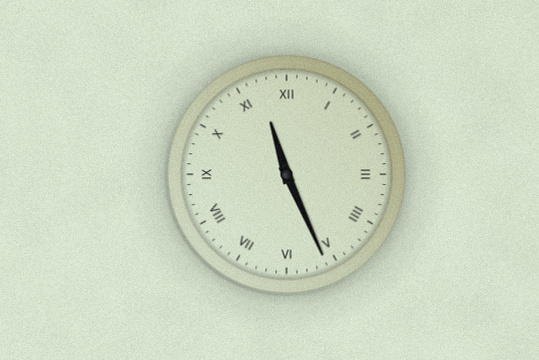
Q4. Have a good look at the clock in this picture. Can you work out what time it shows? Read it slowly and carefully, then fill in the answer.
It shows 11:26
